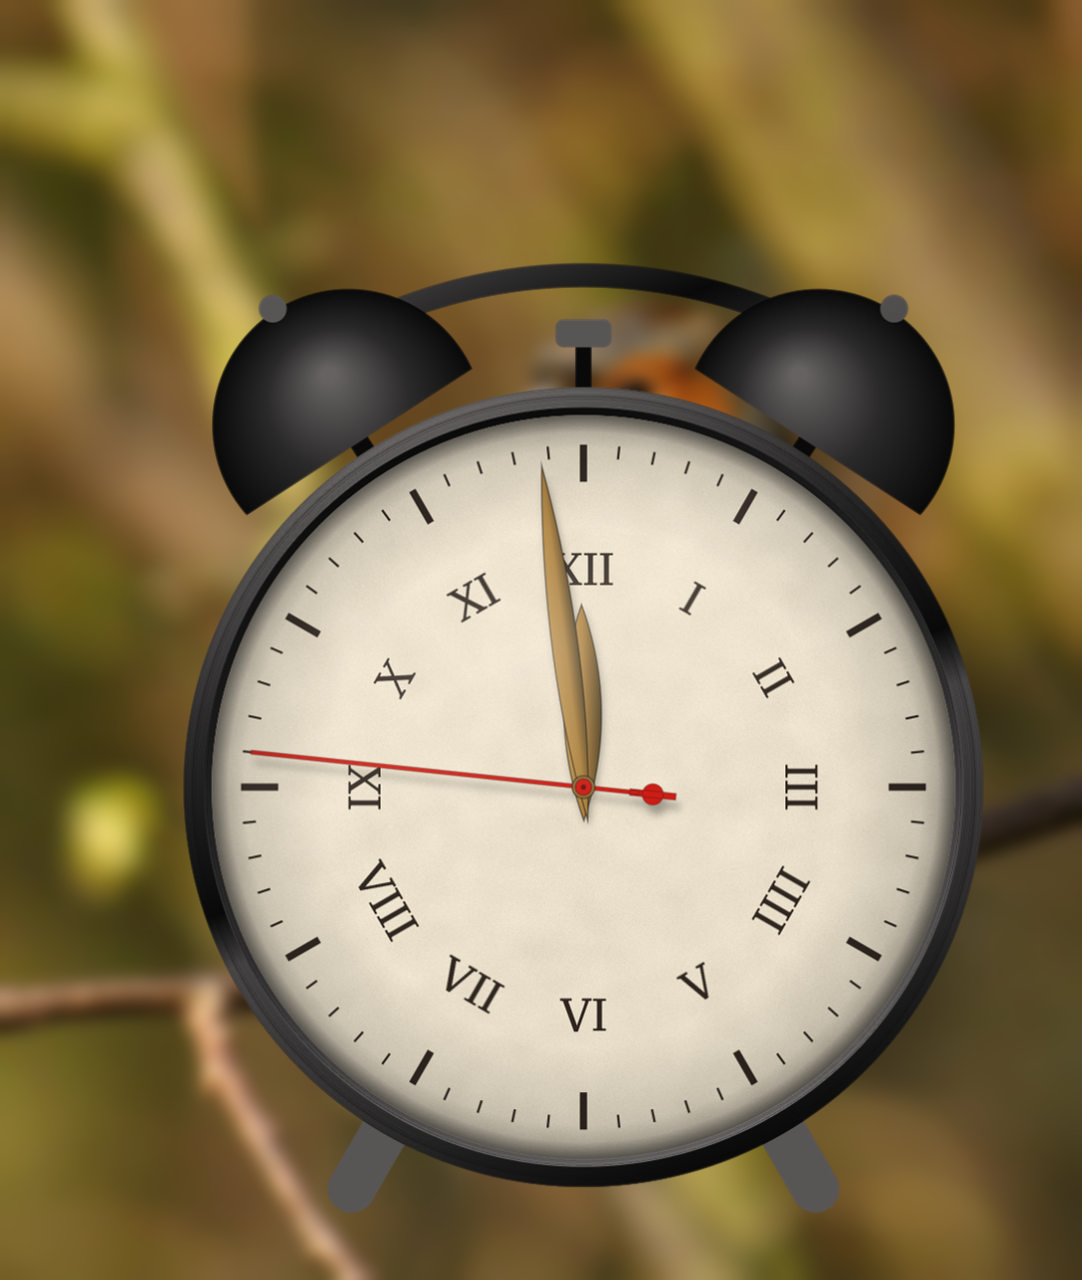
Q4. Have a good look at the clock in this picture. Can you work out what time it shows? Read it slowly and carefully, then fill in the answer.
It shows 11:58:46
